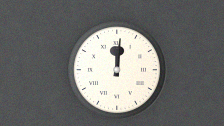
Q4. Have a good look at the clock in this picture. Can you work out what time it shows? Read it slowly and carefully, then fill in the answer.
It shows 12:01
